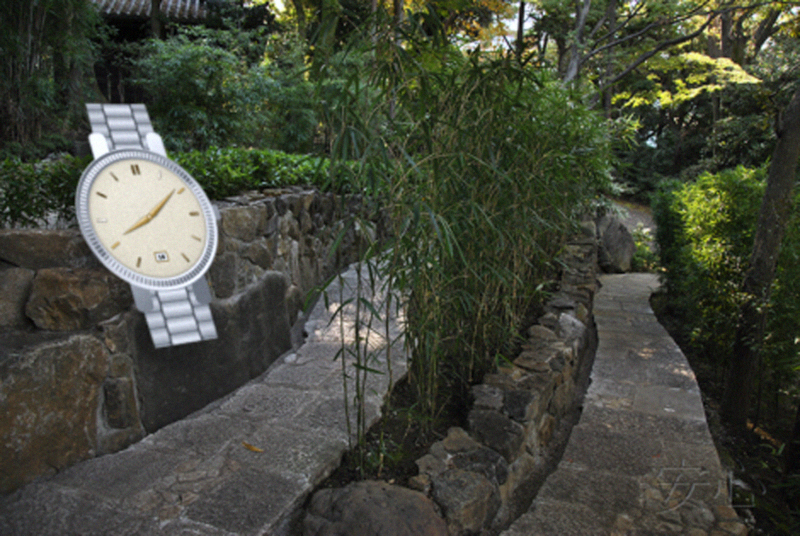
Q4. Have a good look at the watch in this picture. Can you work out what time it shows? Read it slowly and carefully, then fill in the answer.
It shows 8:09
